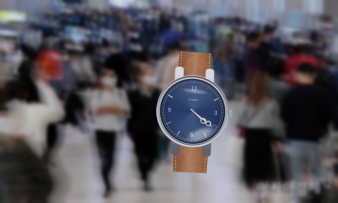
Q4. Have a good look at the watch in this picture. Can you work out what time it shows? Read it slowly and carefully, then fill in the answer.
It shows 4:21
